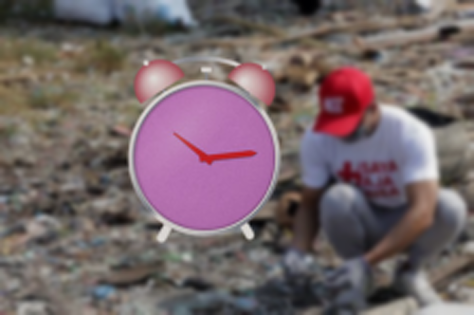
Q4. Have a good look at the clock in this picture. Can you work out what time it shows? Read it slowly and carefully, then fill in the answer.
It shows 10:14
